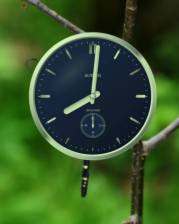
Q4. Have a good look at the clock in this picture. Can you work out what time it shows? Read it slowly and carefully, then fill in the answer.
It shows 8:01
